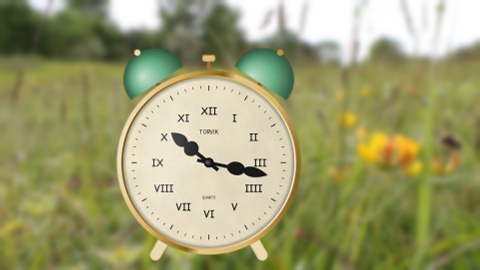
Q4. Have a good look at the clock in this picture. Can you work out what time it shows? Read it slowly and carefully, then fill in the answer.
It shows 10:17
